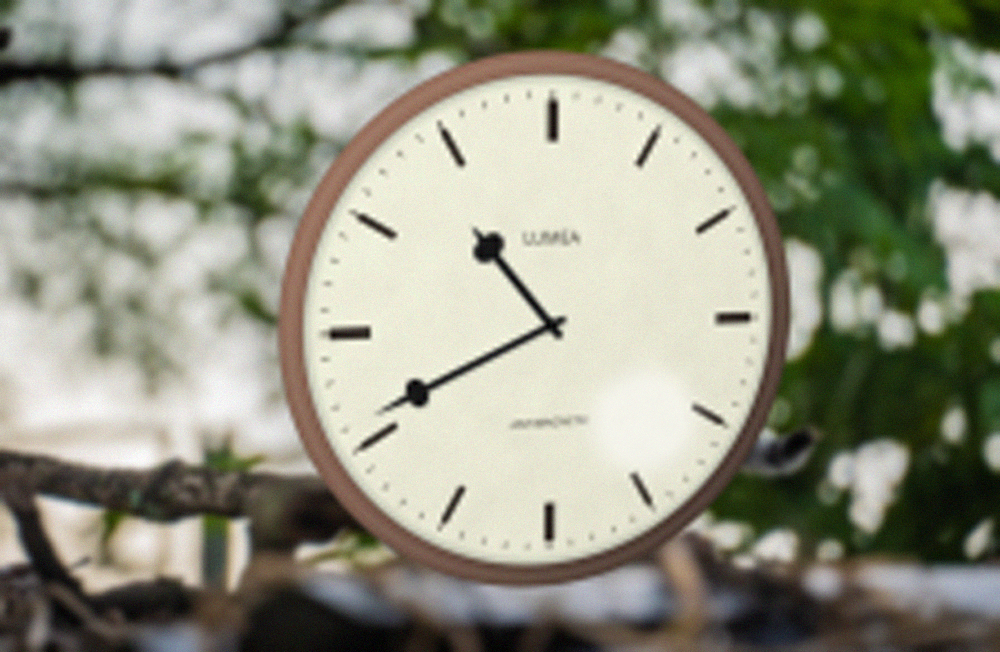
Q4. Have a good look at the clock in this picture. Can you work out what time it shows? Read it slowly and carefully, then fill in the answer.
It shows 10:41
